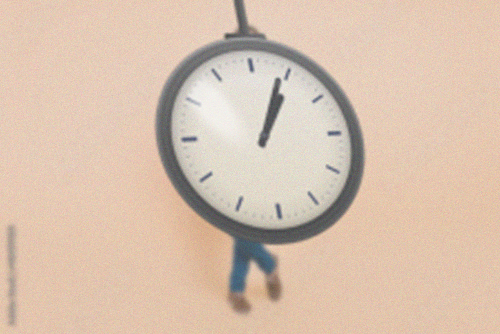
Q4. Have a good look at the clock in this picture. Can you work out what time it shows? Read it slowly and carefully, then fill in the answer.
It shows 1:04
